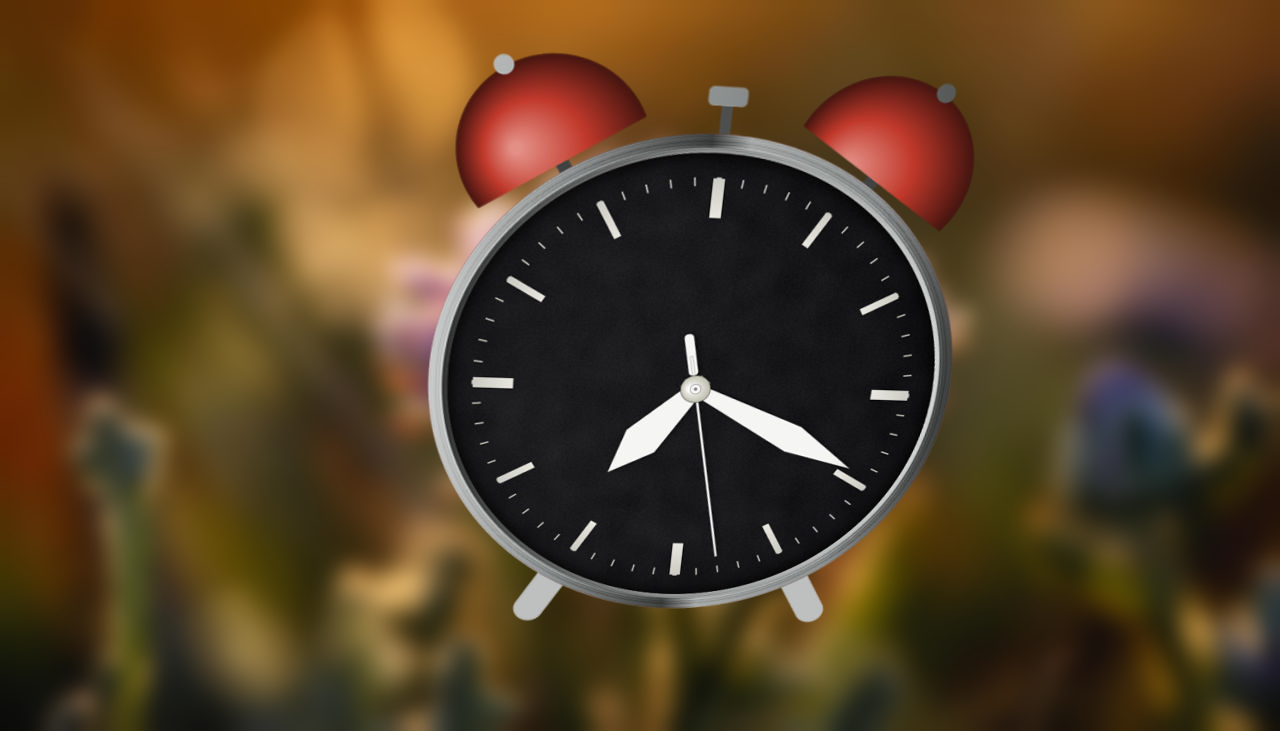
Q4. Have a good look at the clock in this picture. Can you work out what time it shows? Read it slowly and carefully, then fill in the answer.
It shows 7:19:28
